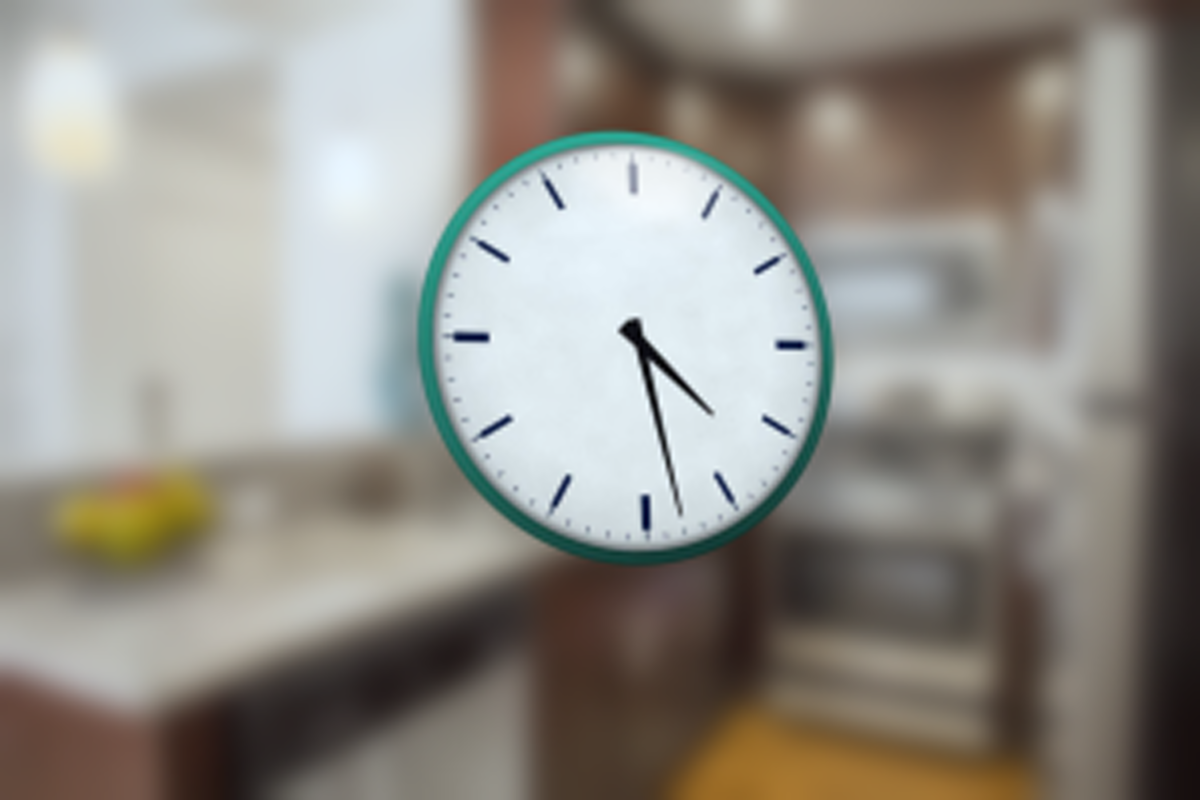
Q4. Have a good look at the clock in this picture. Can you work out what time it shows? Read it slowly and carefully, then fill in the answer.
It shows 4:28
